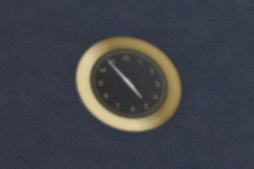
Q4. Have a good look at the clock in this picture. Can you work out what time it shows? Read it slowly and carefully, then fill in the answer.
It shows 4:54
